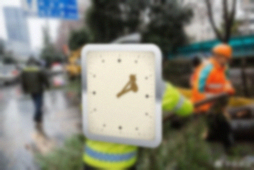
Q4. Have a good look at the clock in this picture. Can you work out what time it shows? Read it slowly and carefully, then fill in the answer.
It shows 2:07
